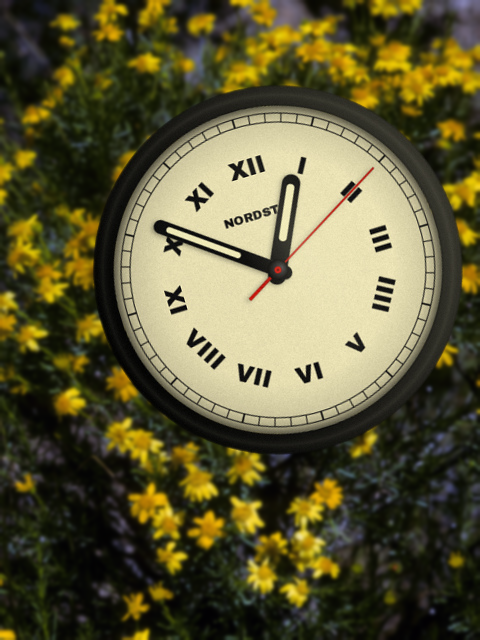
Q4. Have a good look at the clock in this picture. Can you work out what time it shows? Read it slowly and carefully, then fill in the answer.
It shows 12:51:10
